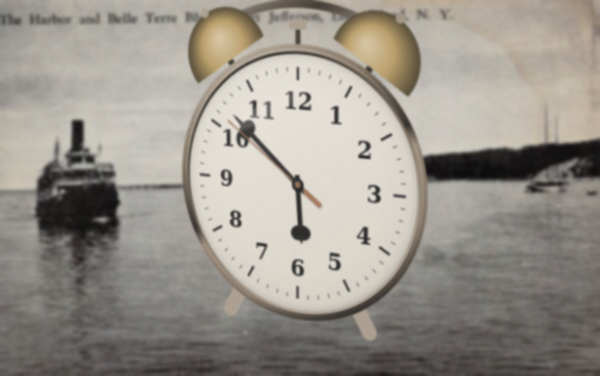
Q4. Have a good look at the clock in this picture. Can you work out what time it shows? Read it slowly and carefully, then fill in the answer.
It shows 5:51:51
